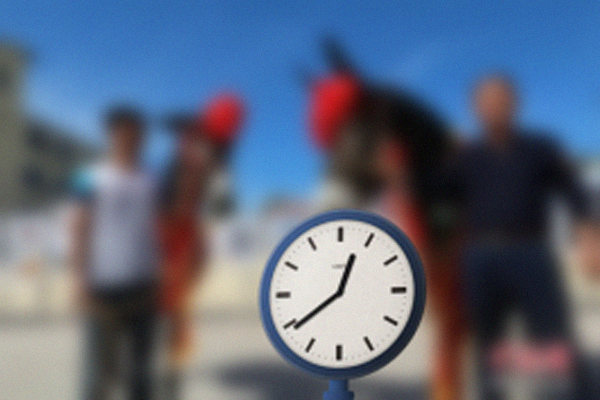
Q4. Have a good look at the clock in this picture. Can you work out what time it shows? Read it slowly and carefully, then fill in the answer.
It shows 12:39
